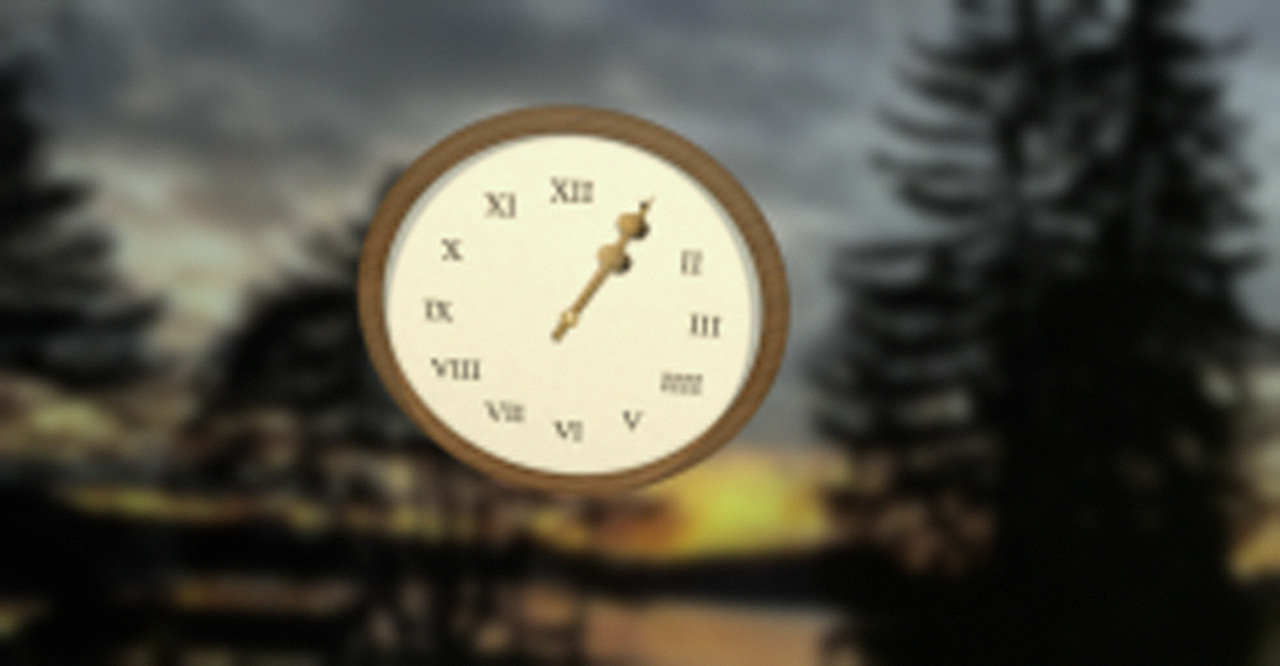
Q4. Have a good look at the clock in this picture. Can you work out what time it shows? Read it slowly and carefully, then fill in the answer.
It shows 1:05
